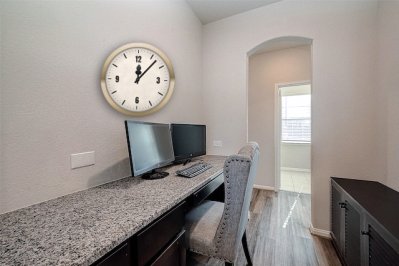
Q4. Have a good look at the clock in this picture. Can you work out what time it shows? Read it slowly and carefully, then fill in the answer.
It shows 12:07
